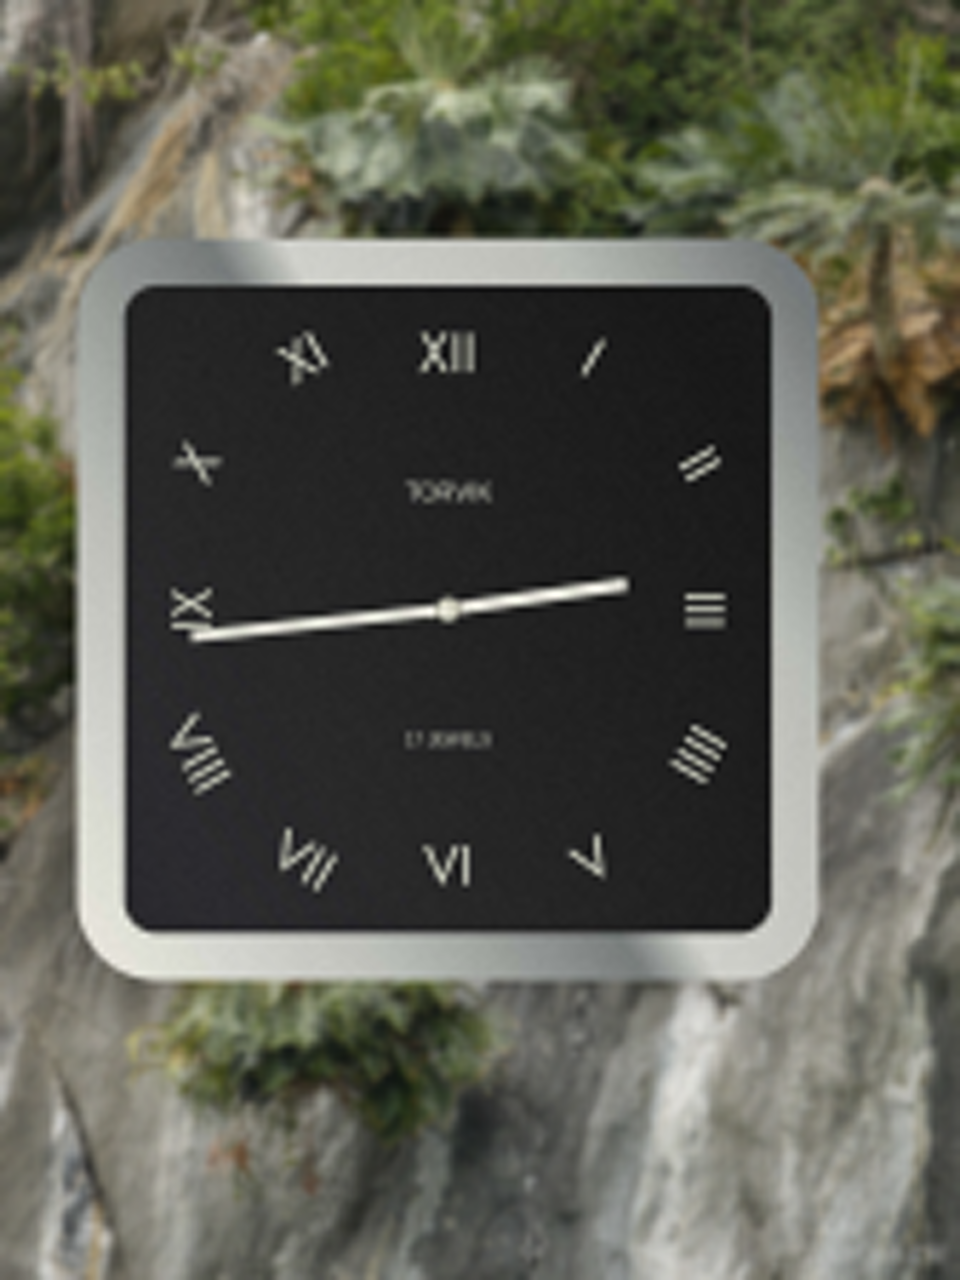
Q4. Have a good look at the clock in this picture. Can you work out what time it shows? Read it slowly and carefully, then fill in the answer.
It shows 2:44
